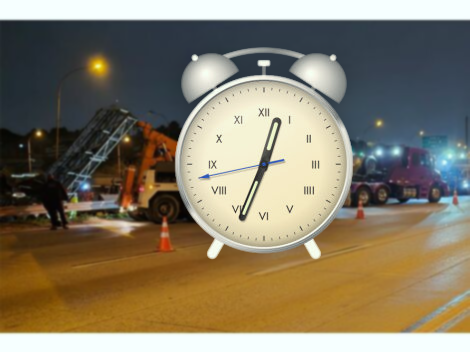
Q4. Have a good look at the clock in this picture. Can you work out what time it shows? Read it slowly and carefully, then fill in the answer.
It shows 12:33:43
